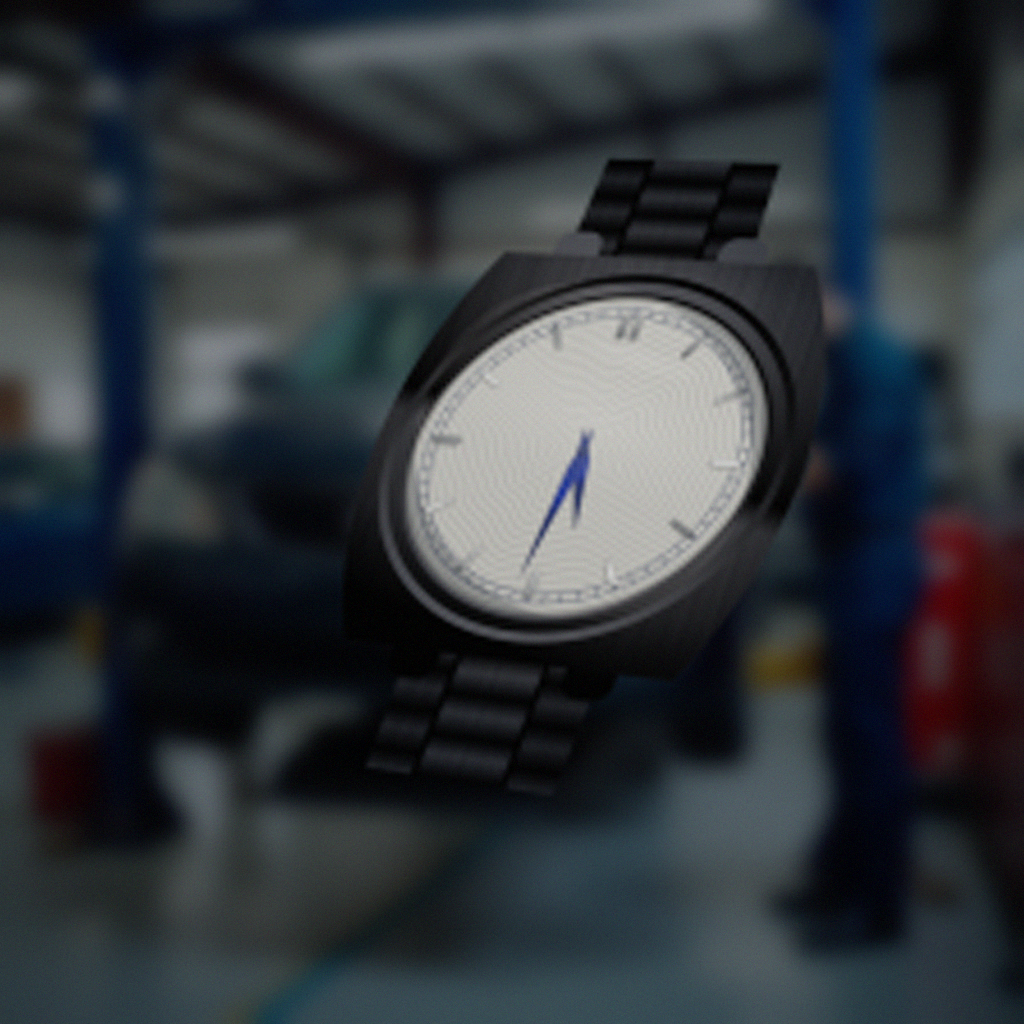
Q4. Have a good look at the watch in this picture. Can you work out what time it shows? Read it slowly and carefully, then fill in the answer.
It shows 5:31
